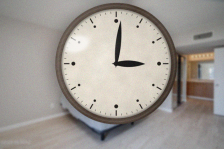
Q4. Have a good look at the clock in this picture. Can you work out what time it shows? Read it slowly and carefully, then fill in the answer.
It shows 3:01
